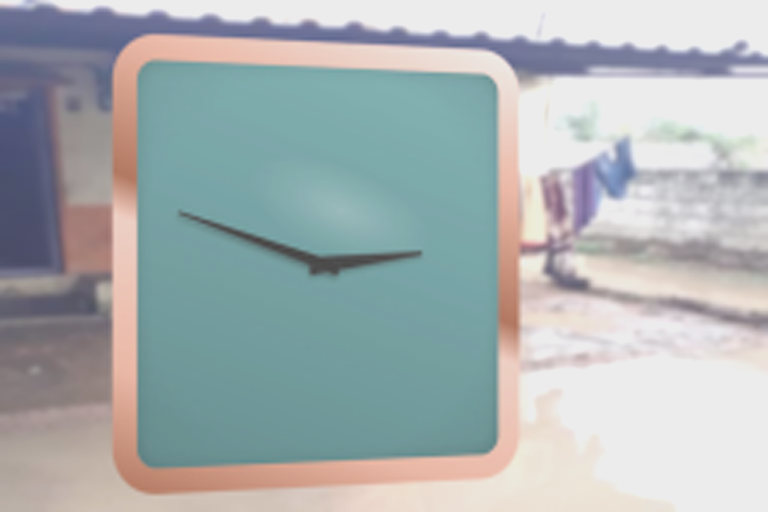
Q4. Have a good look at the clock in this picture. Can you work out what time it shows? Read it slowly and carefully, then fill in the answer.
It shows 2:48
